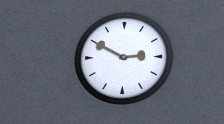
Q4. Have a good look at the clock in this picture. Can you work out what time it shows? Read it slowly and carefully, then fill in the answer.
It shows 2:50
